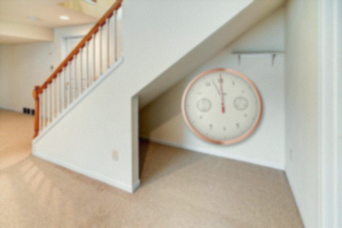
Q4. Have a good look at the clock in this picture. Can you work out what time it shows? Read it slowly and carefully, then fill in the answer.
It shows 11:57
